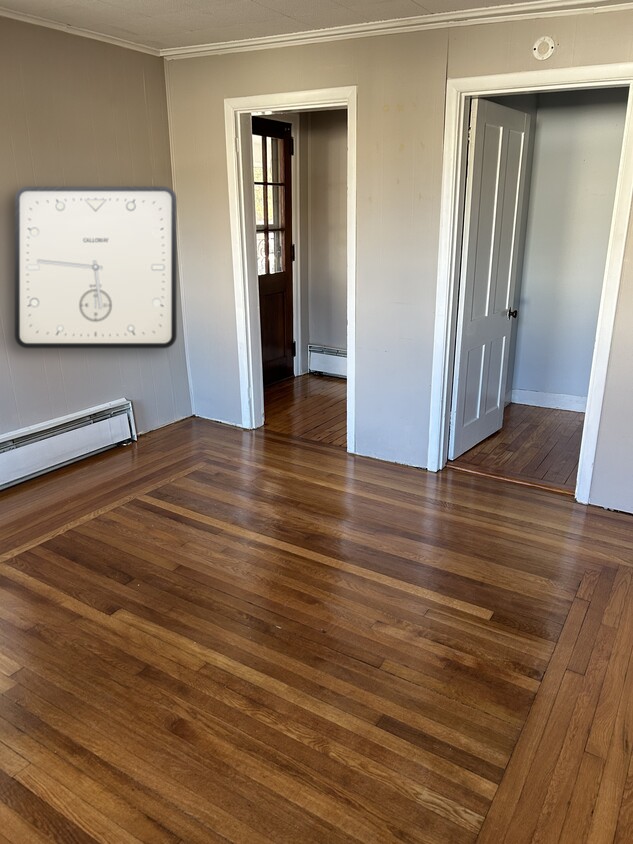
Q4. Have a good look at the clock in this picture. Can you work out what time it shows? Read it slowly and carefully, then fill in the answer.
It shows 5:46
